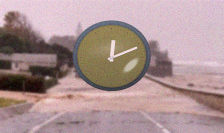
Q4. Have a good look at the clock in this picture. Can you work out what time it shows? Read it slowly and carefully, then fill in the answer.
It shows 12:11
